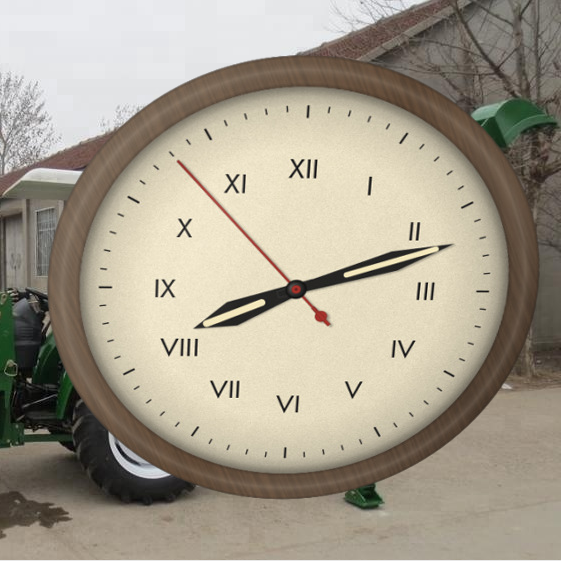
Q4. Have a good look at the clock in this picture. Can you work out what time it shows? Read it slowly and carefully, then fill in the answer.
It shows 8:11:53
